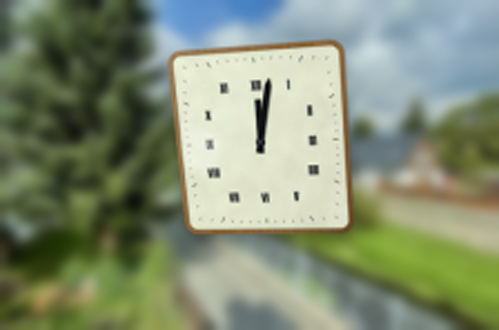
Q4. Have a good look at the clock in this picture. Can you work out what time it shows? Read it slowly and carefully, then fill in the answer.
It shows 12:02
